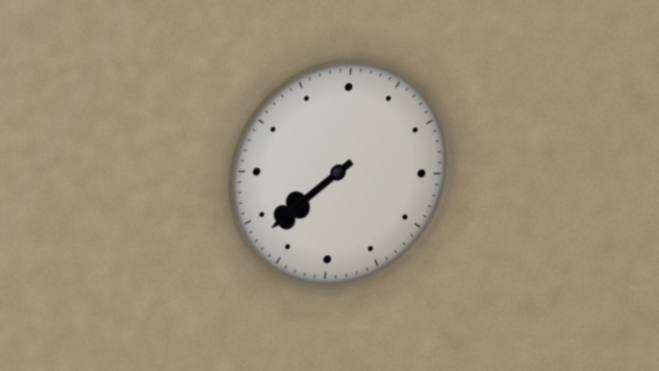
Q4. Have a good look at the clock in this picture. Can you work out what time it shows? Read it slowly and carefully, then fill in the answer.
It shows 7:38
